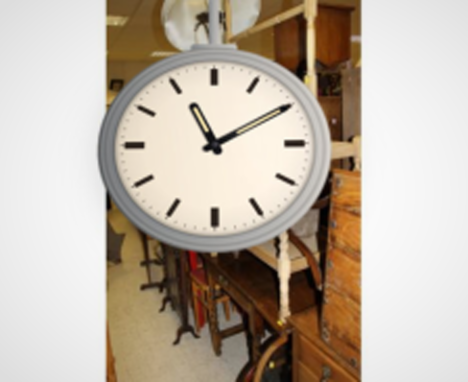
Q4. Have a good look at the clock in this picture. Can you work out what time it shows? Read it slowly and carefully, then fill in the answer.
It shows 11:10
